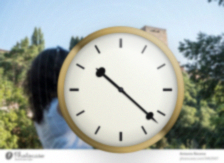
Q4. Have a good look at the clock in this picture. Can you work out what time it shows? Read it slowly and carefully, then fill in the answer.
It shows 10:22
